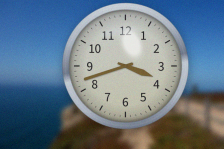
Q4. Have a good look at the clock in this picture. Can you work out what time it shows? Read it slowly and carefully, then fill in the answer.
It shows 3:42
